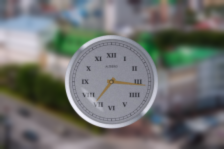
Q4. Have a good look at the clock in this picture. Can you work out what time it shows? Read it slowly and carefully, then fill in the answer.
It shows 7:16
